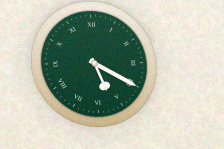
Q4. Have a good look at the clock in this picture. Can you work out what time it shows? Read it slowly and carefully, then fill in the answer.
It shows 5:20
